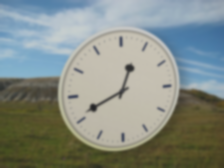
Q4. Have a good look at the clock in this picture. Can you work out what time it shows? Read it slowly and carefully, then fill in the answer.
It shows 12:41
